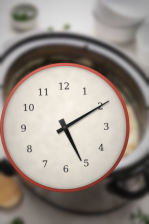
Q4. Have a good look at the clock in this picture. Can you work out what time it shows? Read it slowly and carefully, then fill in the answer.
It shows 5:10
